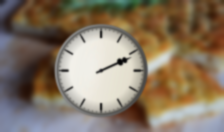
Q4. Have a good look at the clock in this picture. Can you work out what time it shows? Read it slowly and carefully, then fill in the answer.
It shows 2:11
